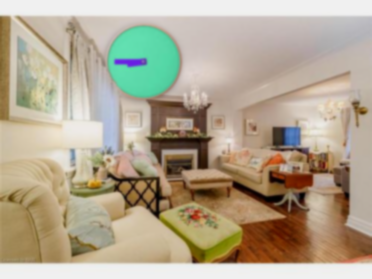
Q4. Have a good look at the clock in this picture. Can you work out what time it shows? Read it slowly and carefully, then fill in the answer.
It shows 8:45
